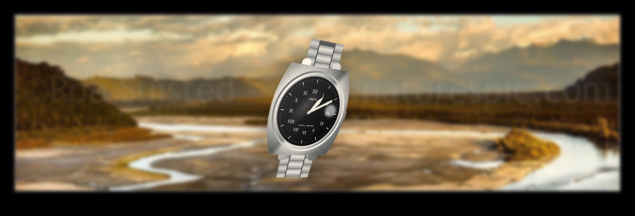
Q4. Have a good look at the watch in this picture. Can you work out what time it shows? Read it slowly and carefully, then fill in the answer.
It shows 1:10
